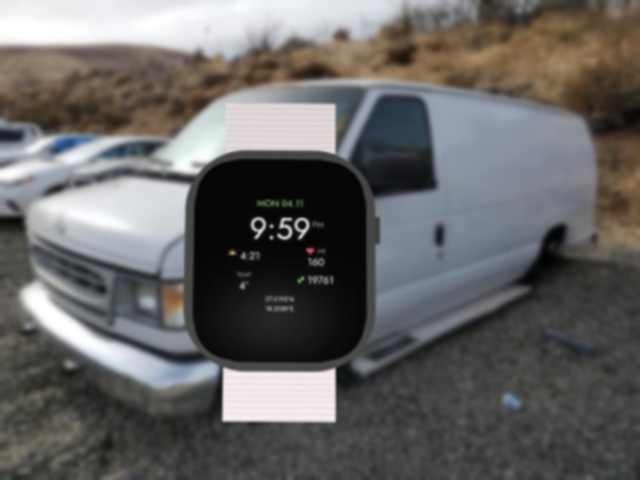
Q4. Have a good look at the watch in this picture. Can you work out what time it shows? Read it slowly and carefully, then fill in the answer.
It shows 9:59
